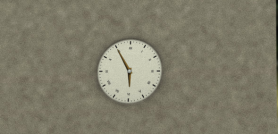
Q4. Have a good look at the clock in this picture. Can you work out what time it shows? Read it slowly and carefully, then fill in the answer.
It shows 5:55
